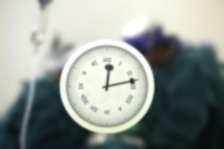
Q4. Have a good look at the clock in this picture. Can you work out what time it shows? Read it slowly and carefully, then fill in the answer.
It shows 12:13
